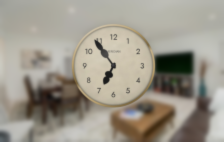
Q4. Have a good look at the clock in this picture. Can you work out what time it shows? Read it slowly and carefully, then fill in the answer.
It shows 6:54
